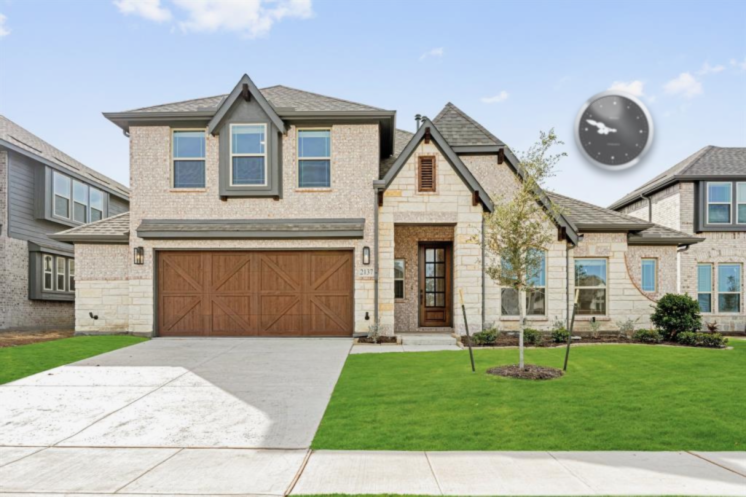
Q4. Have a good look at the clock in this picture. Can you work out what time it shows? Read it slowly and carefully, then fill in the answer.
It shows 8:48
